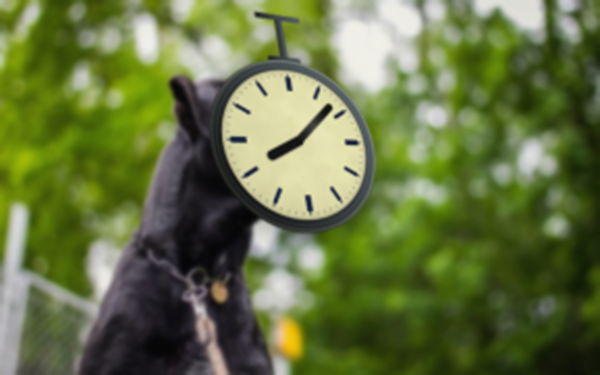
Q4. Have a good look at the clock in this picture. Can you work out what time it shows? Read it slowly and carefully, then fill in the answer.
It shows 8:08
